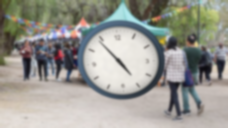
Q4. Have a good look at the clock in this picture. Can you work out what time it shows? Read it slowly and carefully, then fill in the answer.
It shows 4:54
